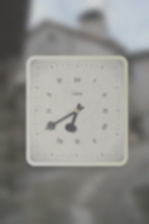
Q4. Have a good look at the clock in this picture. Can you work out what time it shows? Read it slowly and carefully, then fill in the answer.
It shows 6:40
